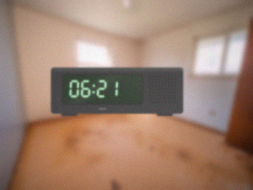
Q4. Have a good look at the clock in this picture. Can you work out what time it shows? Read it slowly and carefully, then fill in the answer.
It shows 6:21
